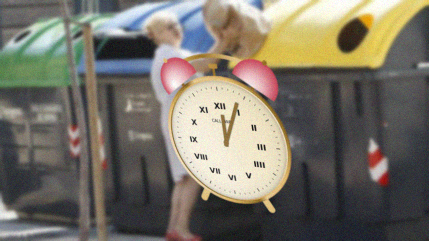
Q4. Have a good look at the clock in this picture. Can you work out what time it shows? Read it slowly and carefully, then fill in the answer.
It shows 12:04
